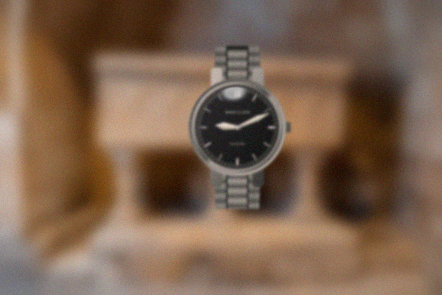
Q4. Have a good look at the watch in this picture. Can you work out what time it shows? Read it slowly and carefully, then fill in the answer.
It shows 9:11
